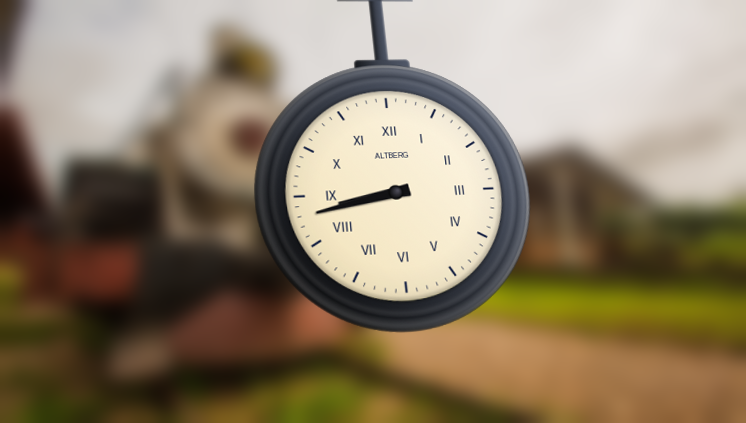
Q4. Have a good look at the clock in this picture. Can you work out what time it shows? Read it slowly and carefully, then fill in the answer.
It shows 8:43
